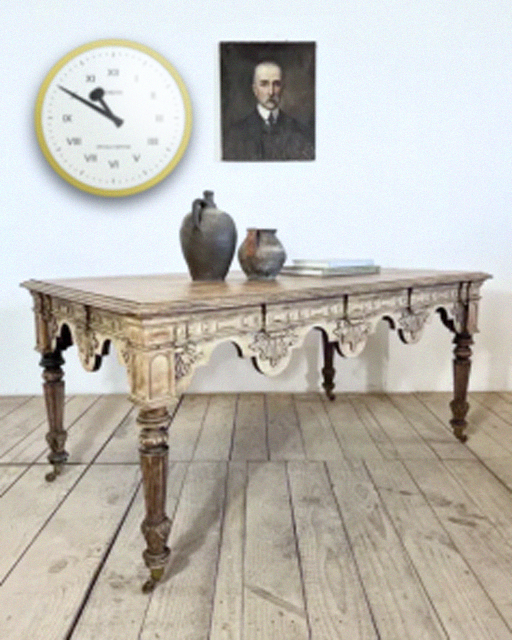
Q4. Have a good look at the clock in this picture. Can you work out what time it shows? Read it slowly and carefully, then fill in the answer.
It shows 10:50
